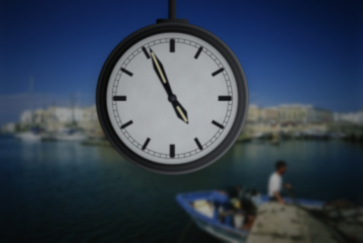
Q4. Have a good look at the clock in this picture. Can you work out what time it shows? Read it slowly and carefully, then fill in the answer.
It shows 4:56
